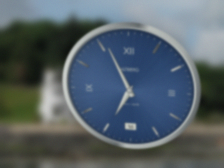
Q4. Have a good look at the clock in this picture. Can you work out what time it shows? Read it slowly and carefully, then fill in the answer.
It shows 6:56
